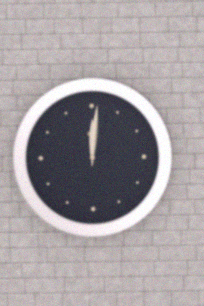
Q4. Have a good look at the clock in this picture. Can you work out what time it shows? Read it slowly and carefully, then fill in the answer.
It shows 12:01
